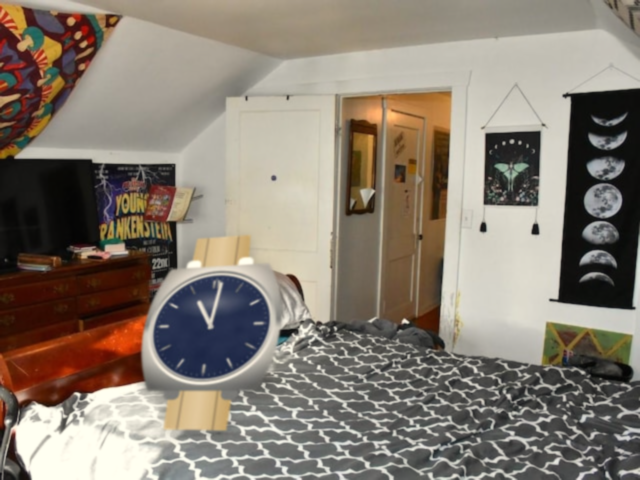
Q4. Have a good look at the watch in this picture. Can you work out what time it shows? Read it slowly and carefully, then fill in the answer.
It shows 11:01
